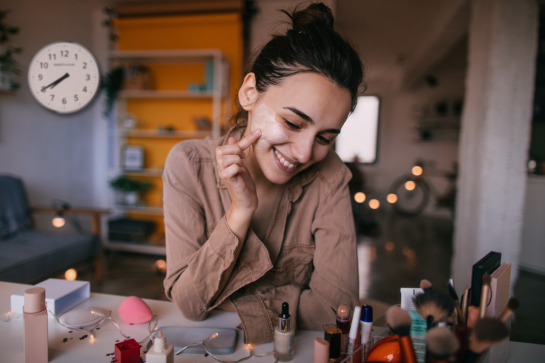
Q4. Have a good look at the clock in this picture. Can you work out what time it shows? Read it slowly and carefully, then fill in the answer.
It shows 7:40
